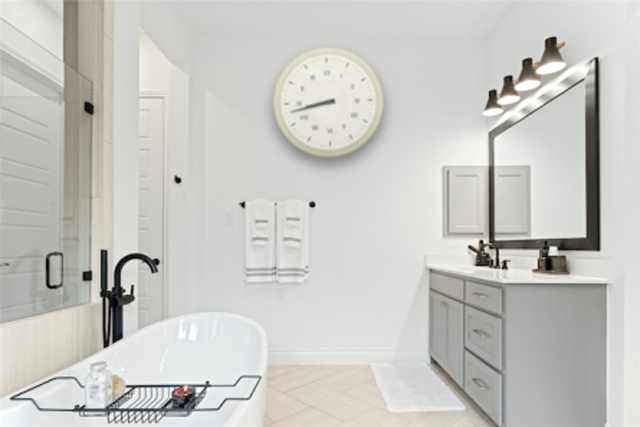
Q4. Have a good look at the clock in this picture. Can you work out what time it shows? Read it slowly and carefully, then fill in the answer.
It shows 8:43
